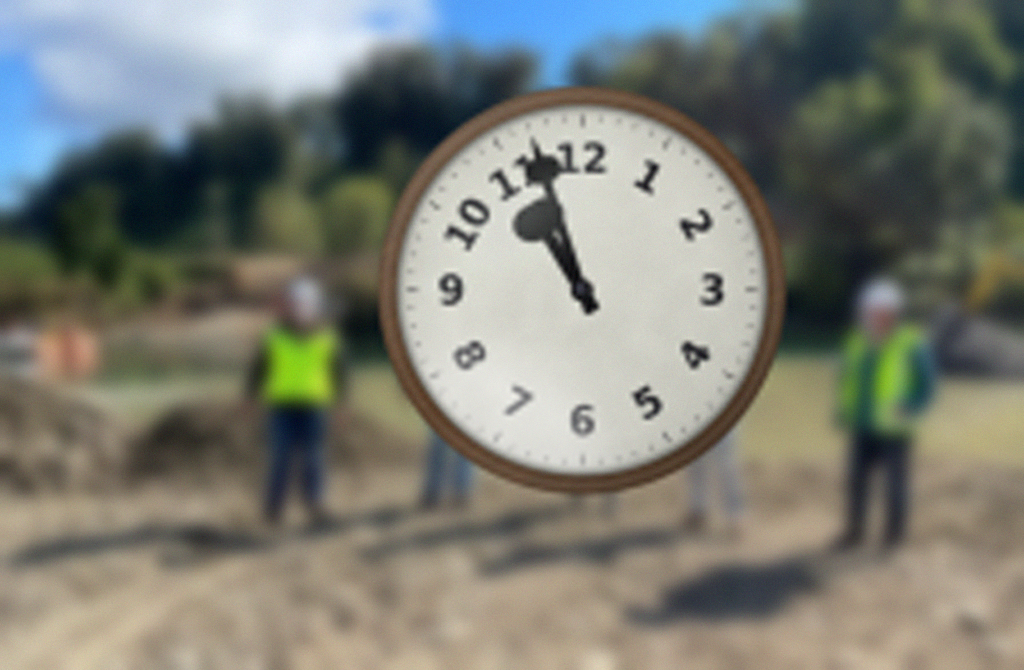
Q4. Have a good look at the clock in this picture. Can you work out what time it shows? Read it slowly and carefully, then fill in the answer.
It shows 10:57
